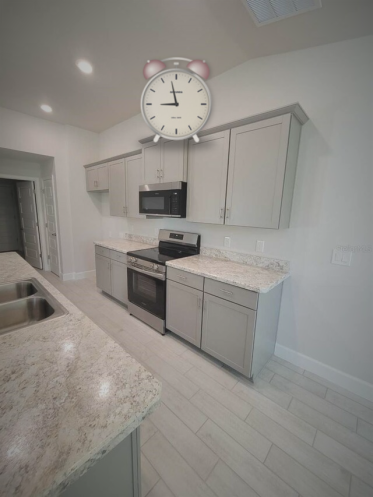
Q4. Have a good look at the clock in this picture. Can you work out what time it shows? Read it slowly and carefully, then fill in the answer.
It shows 8:58
